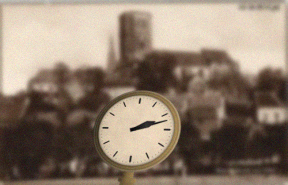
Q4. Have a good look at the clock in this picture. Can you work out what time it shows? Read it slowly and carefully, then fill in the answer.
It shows 2:12
